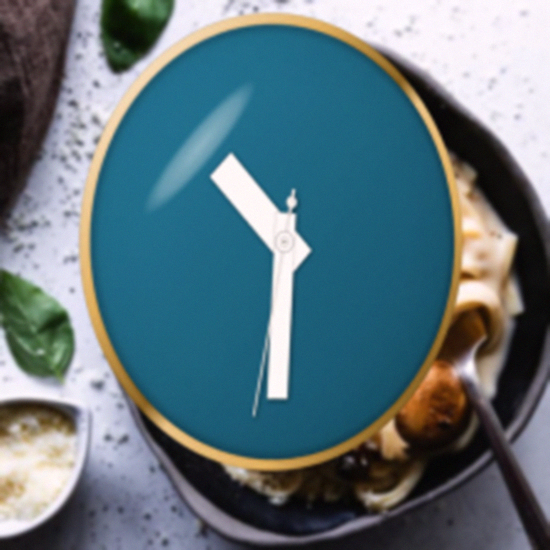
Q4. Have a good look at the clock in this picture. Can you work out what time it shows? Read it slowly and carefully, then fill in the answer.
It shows 10:30:32
